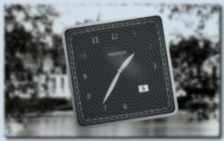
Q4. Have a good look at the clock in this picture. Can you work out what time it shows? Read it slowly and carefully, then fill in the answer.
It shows 1:36
